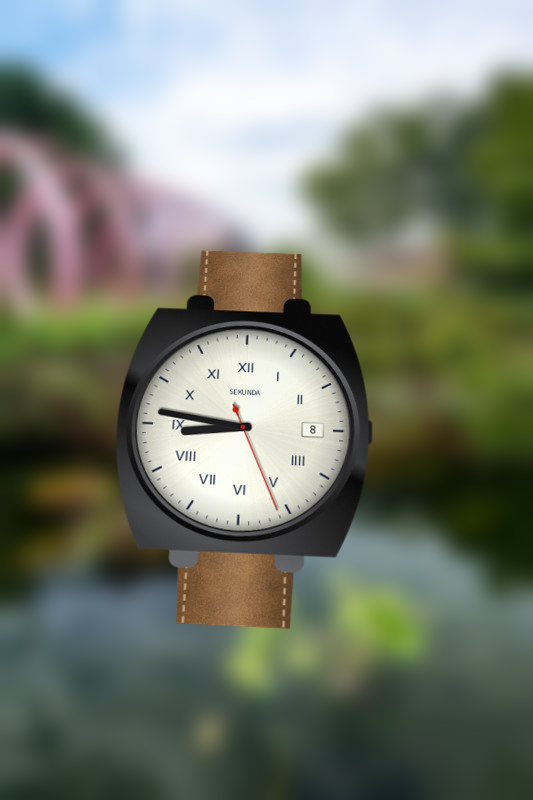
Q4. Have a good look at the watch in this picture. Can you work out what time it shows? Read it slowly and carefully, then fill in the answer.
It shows 8:46:26
